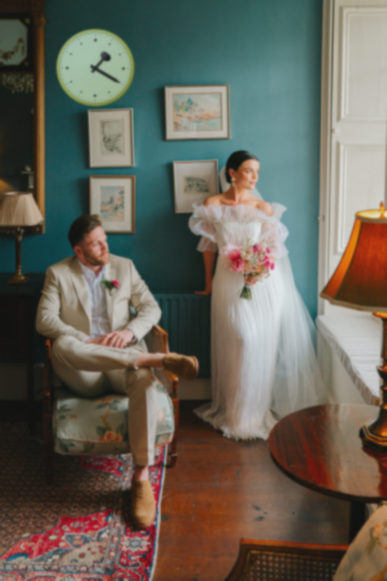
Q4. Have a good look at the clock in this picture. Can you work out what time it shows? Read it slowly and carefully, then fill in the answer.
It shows 1:20
